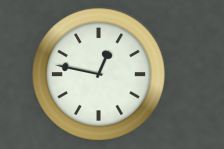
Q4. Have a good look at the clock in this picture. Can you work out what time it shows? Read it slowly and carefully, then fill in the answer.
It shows 12:47
